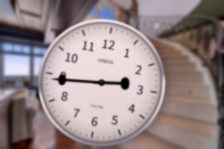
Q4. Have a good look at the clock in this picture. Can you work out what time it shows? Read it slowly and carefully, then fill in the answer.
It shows 2:44
